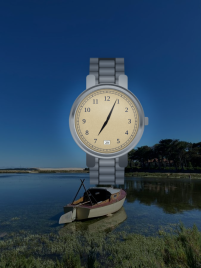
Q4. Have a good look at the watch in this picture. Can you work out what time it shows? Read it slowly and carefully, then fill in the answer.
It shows 7:04
